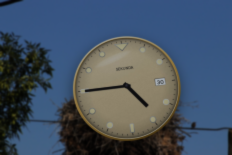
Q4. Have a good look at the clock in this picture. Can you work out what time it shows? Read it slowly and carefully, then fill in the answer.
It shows 4:45
